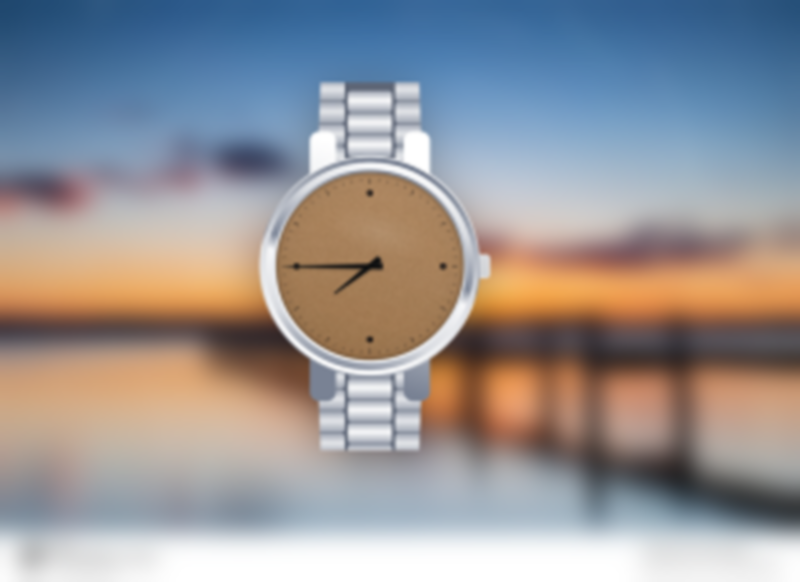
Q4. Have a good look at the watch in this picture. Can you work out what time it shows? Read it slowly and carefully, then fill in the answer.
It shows 7:45
